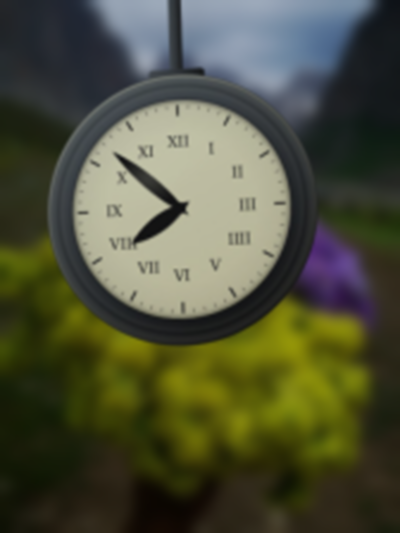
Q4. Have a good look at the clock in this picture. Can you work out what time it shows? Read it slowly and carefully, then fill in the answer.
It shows 7:52
